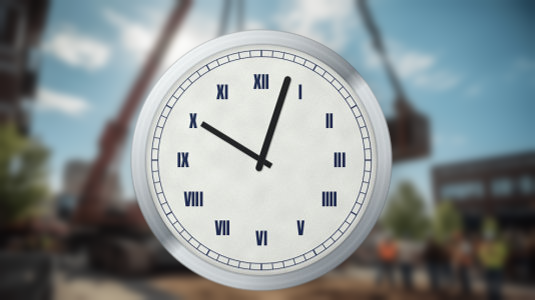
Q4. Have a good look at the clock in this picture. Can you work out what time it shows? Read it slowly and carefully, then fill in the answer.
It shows 10:03
